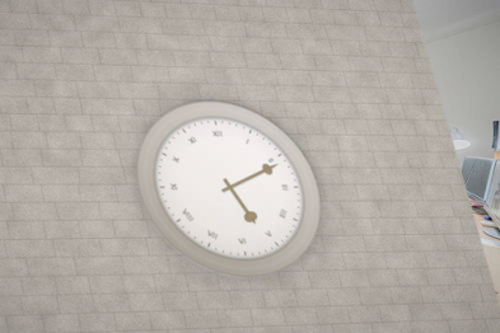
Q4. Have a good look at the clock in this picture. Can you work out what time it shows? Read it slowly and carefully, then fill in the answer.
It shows 5:11
